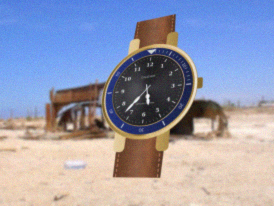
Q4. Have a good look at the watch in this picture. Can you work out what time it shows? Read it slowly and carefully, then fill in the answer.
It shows 5:37
